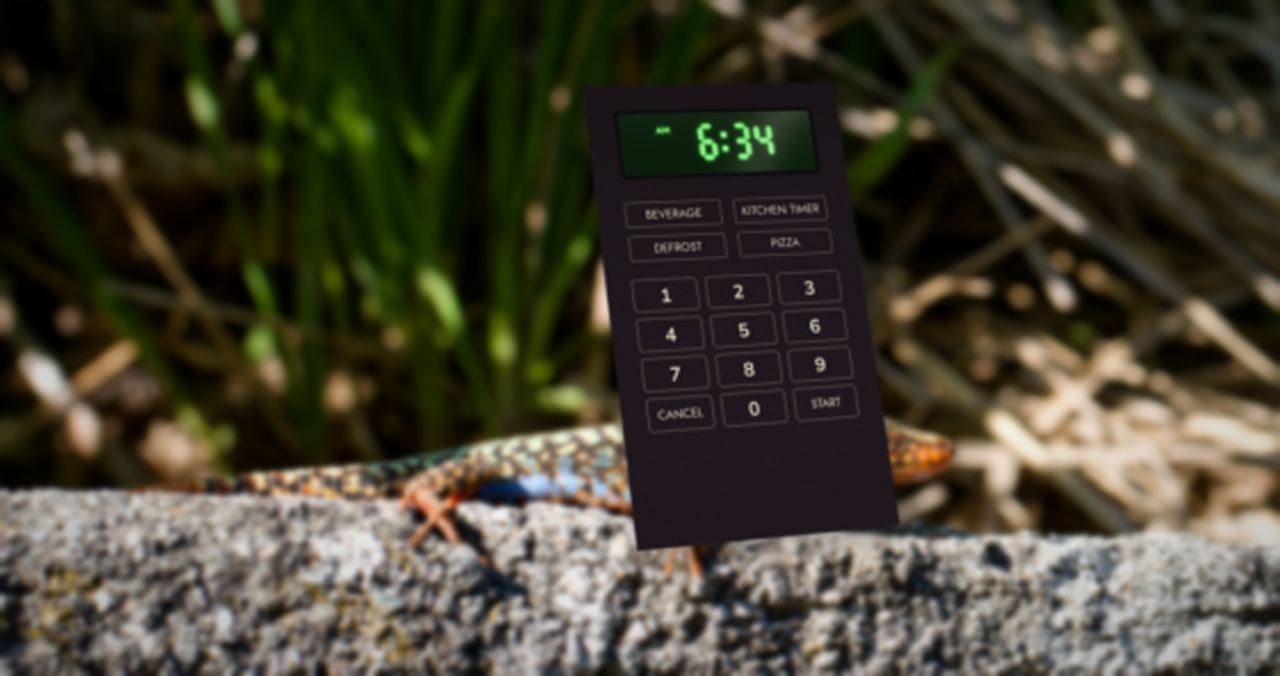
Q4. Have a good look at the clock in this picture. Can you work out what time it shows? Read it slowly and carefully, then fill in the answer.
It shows 6:34
